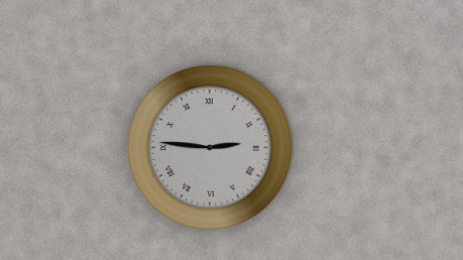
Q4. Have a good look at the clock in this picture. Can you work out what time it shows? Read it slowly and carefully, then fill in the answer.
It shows 2:46
